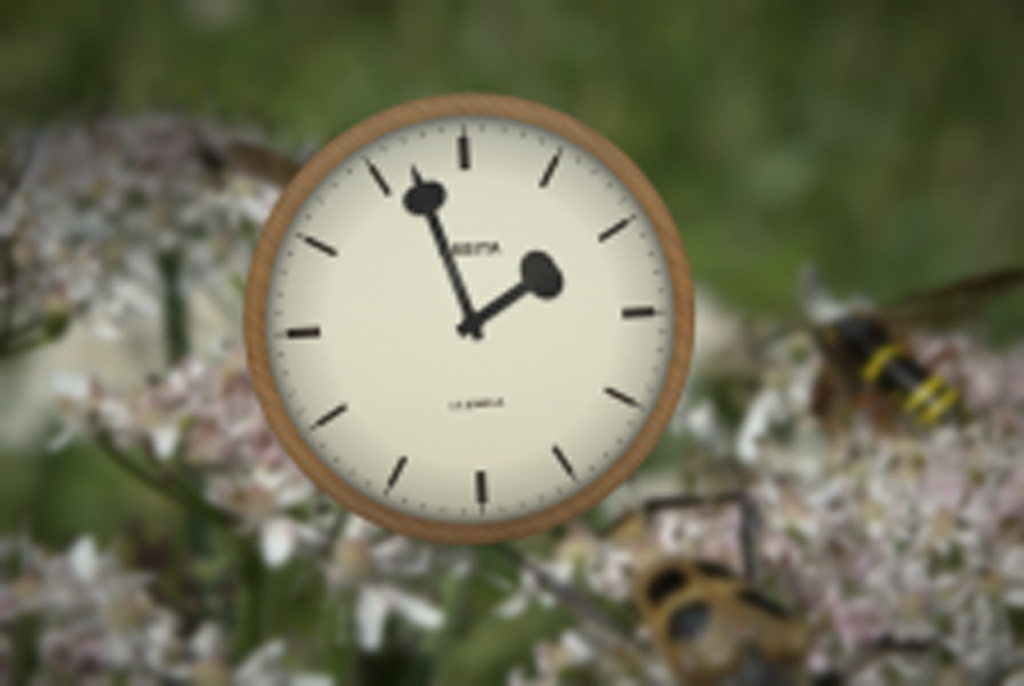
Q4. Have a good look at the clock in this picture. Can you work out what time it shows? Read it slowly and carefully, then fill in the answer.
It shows 1:57
